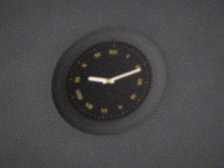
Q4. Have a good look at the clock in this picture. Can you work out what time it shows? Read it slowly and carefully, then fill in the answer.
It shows 9:11
